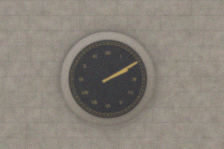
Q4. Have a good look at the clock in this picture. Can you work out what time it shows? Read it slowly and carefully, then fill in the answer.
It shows 2:10
